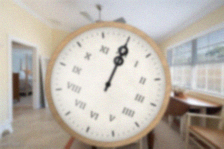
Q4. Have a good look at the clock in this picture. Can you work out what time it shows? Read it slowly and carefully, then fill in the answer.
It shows 12:00
